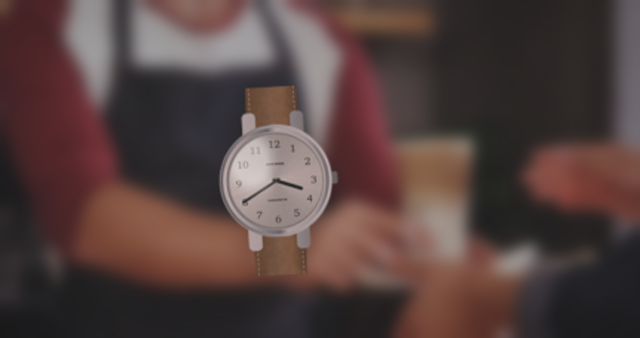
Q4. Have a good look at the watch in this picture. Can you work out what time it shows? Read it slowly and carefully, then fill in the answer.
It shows 3:40
